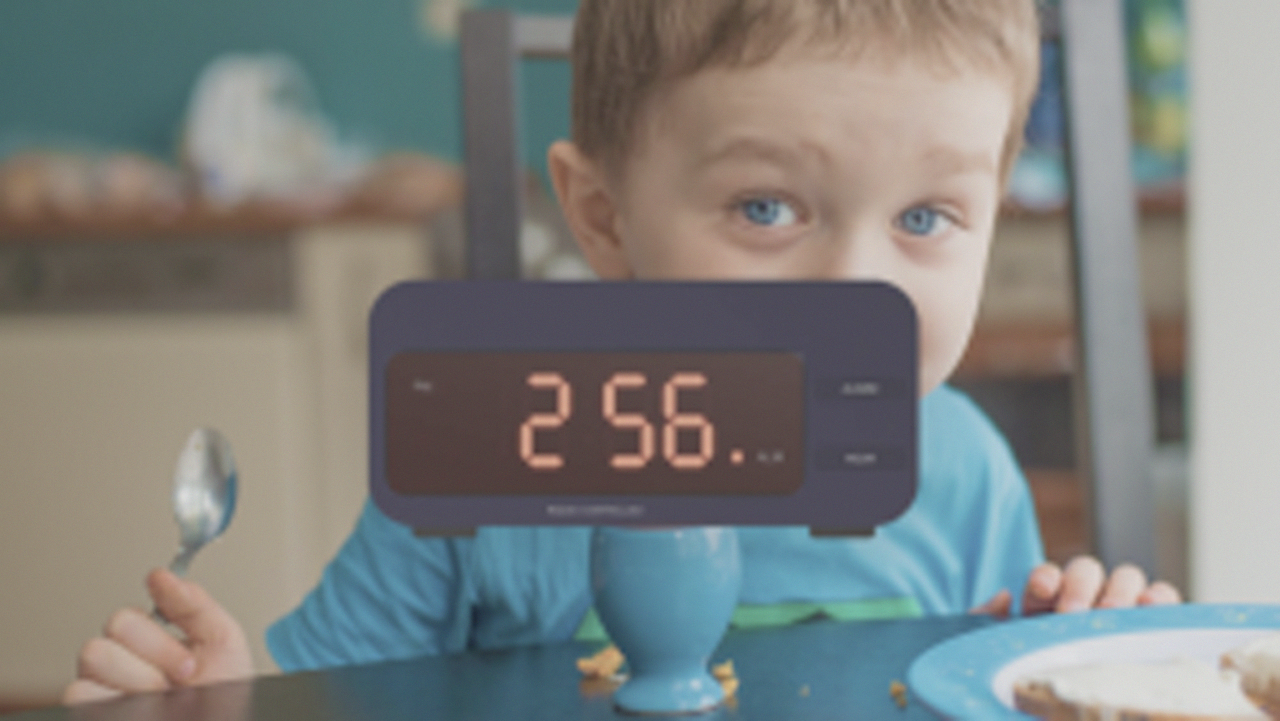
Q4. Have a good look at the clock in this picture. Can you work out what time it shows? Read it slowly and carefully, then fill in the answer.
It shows 2:56
